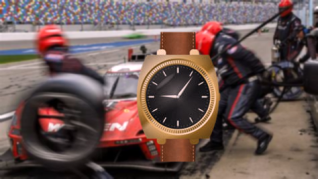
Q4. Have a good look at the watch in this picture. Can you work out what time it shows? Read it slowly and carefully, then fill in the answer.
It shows 9:06
